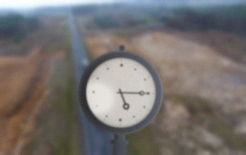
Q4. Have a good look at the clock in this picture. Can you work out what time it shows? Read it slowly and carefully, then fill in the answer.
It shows 5:15
